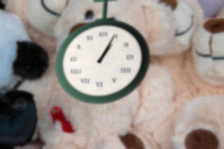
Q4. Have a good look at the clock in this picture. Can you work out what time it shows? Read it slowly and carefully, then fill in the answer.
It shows 1:04
